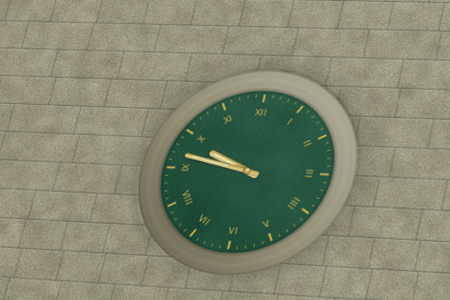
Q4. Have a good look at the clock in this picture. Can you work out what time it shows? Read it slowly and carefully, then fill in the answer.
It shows 9:47
